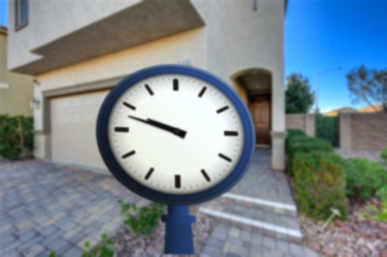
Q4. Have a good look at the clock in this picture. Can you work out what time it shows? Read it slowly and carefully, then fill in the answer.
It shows 9:48
